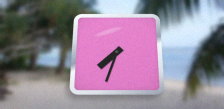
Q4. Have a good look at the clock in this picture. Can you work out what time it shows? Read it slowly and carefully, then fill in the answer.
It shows 7:33
